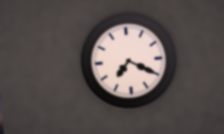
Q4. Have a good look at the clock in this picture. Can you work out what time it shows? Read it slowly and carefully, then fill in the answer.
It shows 7:20
